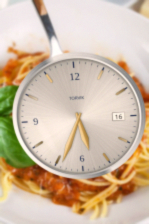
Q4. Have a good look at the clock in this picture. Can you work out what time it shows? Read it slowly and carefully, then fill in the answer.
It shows 5:34
